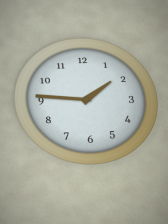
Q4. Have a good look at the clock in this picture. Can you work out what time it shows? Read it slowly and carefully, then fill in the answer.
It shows 1:46
